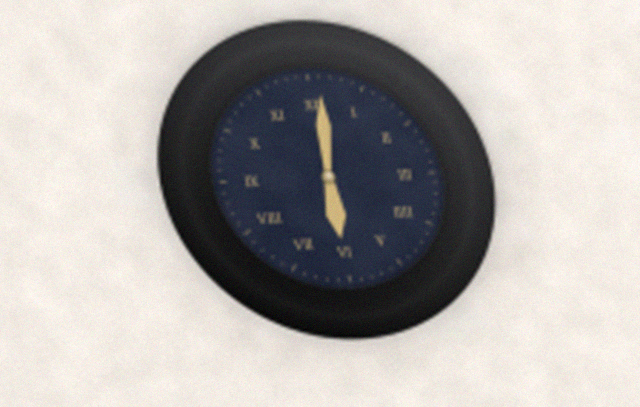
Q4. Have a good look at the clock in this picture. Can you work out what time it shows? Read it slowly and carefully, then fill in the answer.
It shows 6:01
